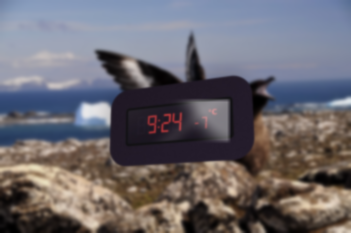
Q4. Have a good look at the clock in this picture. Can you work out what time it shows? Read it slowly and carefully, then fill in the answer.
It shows 9:24
